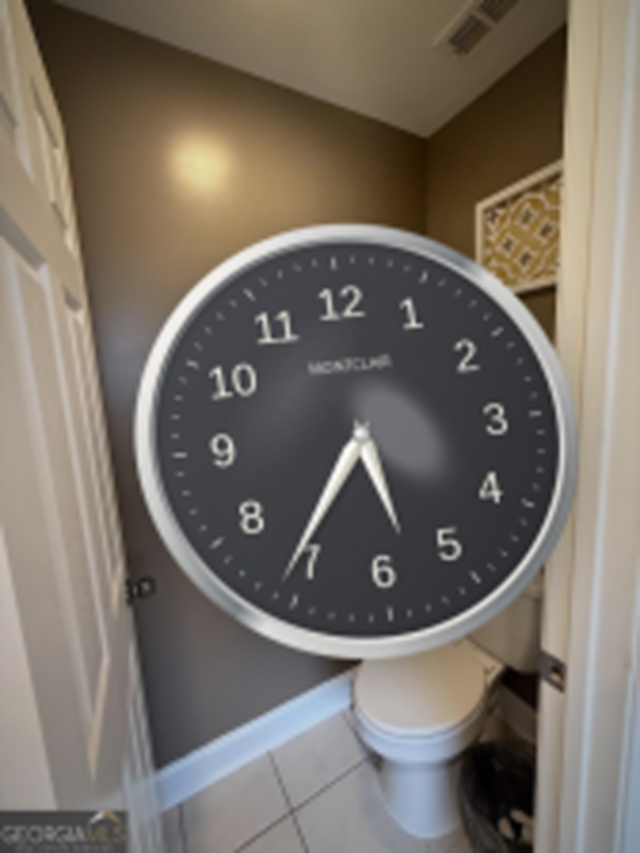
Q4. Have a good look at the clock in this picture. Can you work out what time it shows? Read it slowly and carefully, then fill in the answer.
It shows 5:36
